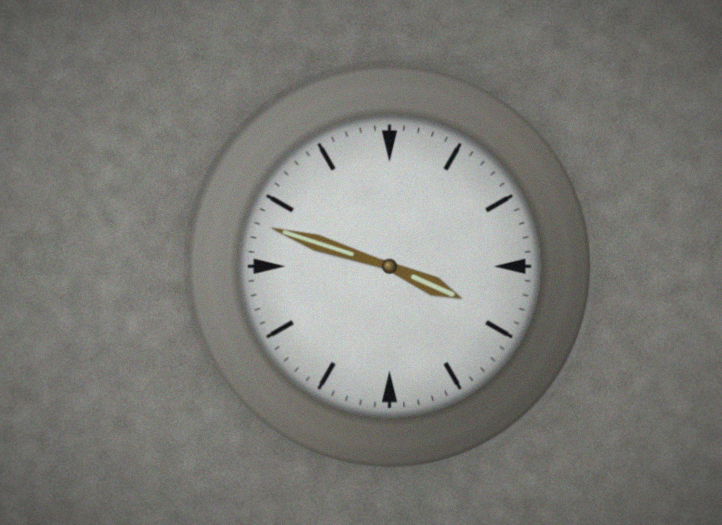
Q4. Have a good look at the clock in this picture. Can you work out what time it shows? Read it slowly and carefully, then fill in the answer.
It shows 3:48
